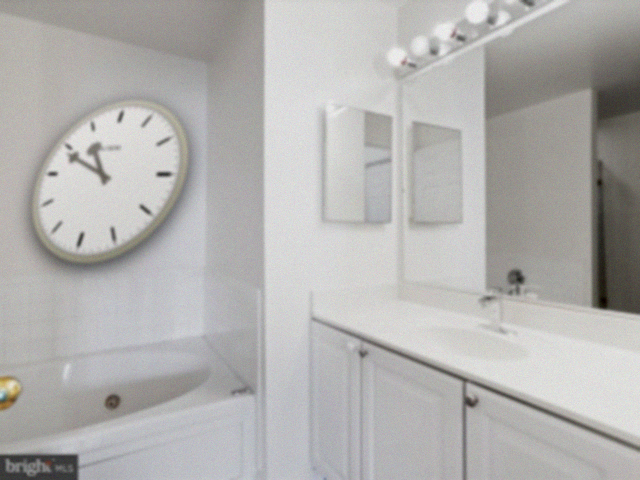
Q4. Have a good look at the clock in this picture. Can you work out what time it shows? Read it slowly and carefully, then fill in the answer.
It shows 10:49
